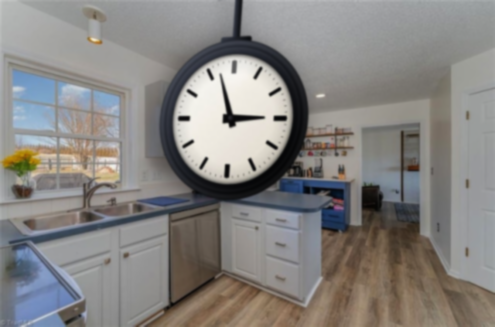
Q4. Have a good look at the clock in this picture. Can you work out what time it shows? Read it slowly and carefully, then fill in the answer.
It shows 2:57
